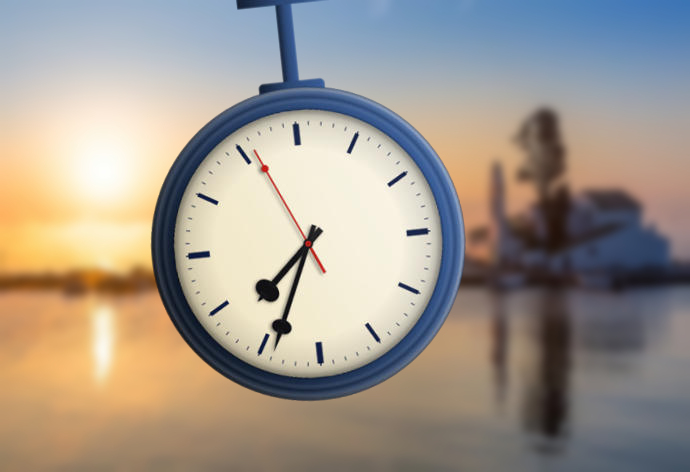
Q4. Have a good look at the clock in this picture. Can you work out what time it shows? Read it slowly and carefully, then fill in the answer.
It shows 7:33:56
